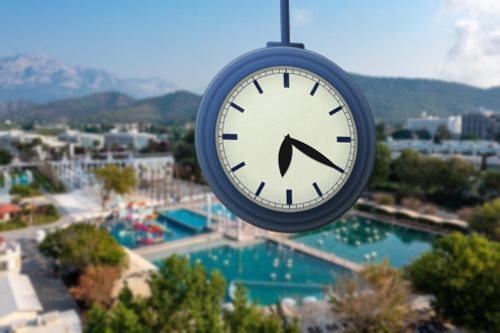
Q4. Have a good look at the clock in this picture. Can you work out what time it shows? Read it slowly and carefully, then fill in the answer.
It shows 6:20
